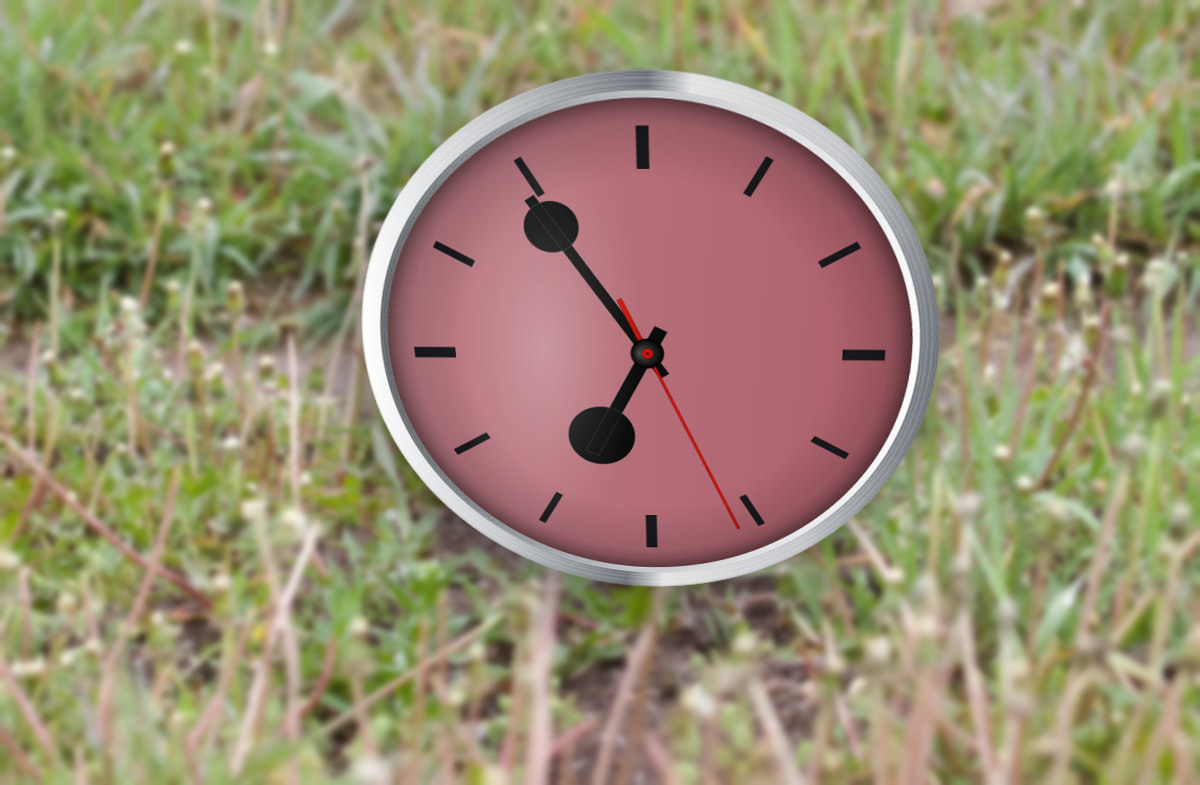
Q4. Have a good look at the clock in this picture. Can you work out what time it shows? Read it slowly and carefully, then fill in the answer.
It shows 6:54:26
